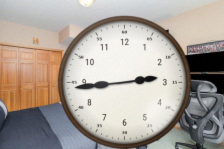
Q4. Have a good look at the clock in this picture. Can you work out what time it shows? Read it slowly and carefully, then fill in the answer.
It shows 2:44
